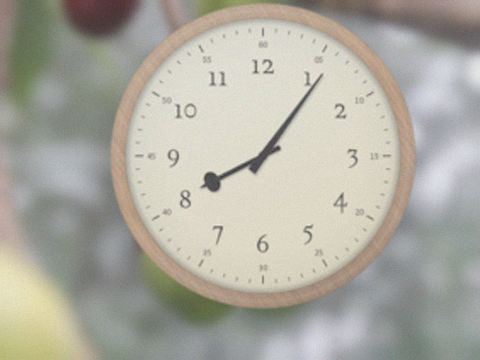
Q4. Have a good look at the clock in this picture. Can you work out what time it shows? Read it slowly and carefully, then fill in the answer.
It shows 8:06
